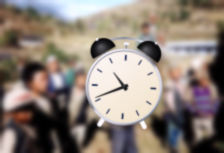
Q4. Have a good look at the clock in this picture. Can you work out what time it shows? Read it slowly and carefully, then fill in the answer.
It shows 10:41
